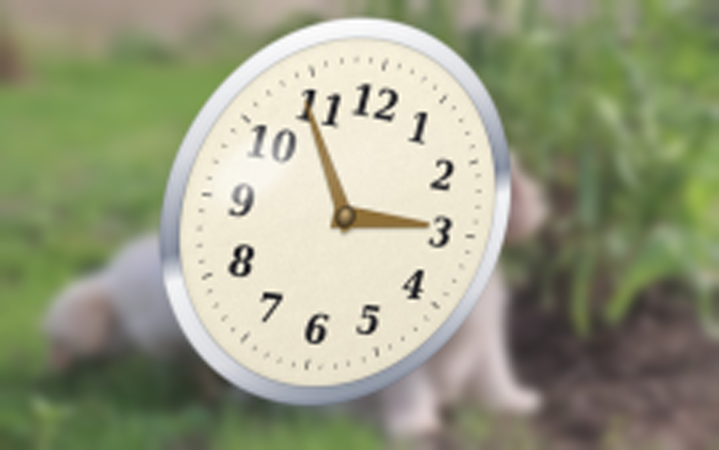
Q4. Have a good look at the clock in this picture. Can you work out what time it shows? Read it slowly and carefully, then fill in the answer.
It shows 2:54
